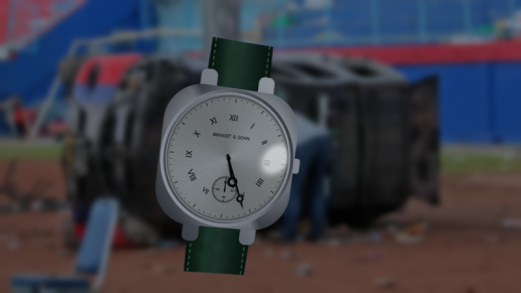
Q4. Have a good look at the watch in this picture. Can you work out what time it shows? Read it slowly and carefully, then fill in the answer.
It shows 5:26
